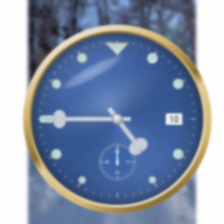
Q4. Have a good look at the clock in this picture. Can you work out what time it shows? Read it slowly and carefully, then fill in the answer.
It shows 4:45
